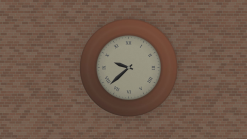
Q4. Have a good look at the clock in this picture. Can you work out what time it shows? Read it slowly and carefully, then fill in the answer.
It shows 9:38
